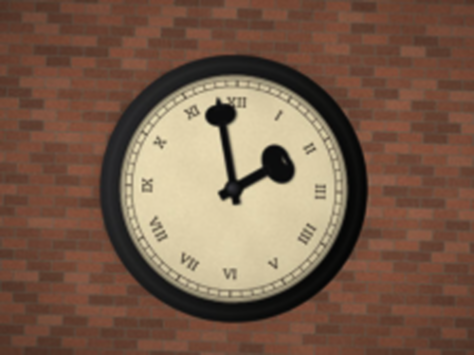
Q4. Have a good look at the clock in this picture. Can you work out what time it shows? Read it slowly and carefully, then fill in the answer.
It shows 1:58
